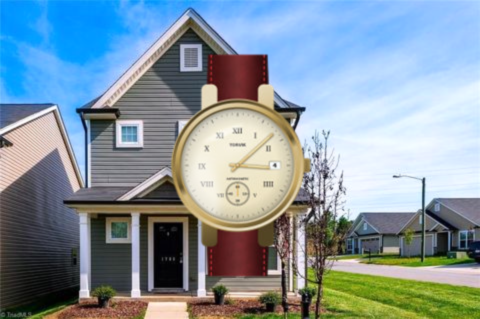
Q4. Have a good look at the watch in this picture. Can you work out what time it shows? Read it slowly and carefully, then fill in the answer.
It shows 3:08
